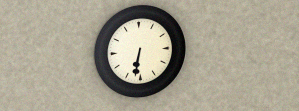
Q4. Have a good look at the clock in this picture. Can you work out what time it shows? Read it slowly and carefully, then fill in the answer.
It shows 6:32
